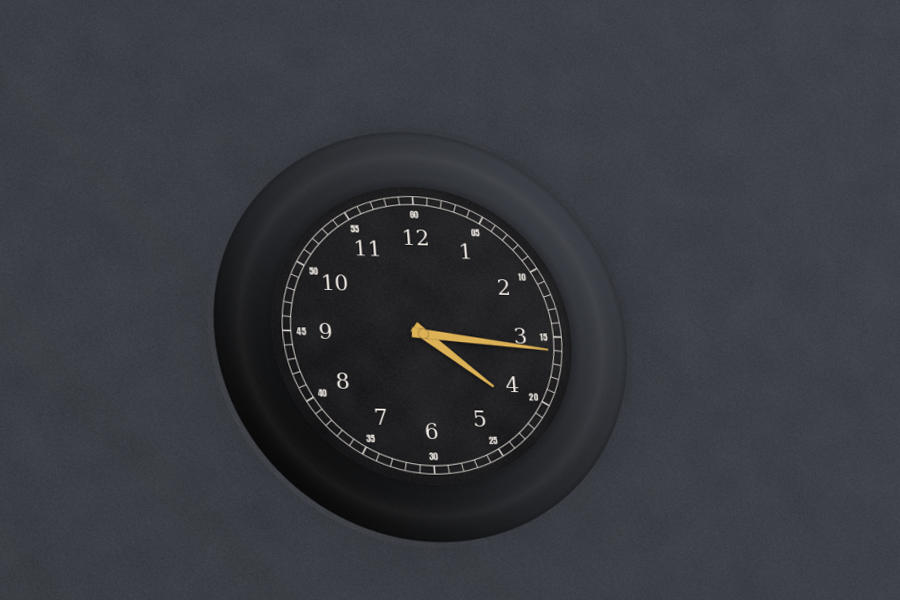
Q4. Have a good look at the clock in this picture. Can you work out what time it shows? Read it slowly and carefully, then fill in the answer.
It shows 4:16
